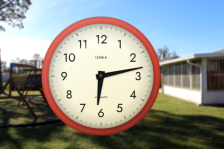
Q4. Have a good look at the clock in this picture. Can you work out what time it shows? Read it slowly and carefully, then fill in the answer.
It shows 6:13
